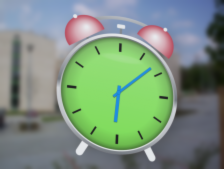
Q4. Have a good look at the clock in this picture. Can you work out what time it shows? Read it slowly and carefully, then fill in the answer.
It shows 6:08
